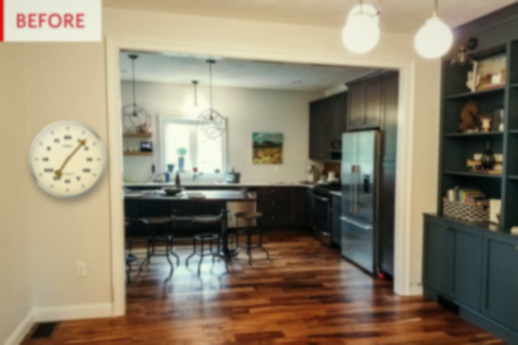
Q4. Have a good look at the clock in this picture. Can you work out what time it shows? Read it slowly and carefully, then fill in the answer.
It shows 7:07
